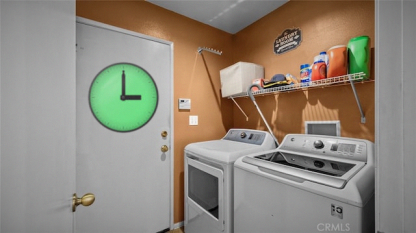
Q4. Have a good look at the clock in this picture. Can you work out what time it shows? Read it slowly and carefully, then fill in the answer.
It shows 3:00
